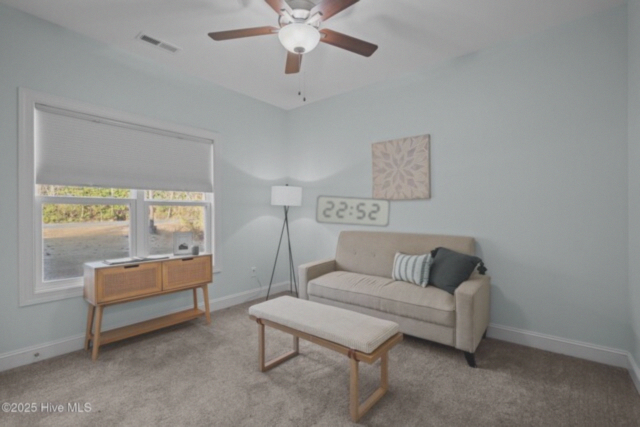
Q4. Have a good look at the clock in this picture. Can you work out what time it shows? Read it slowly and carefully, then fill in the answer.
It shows 22:52
